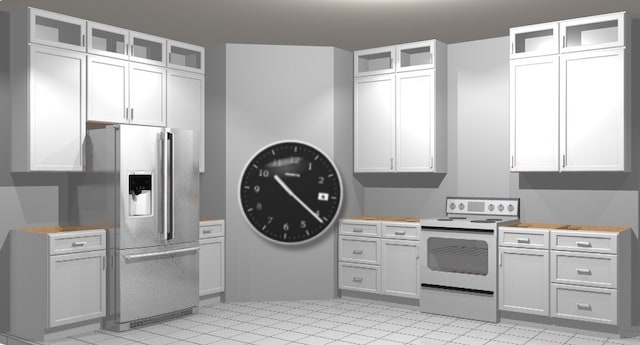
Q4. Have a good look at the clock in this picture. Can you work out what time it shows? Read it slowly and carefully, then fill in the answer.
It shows 10:21
